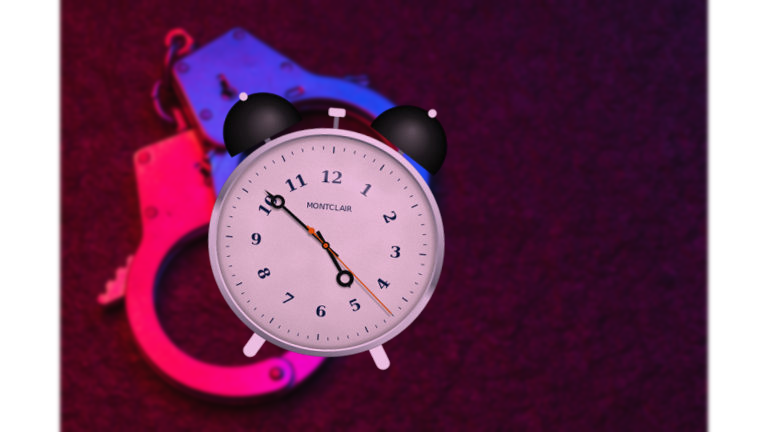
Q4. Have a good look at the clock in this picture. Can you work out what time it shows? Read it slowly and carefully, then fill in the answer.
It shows 4:51:22
